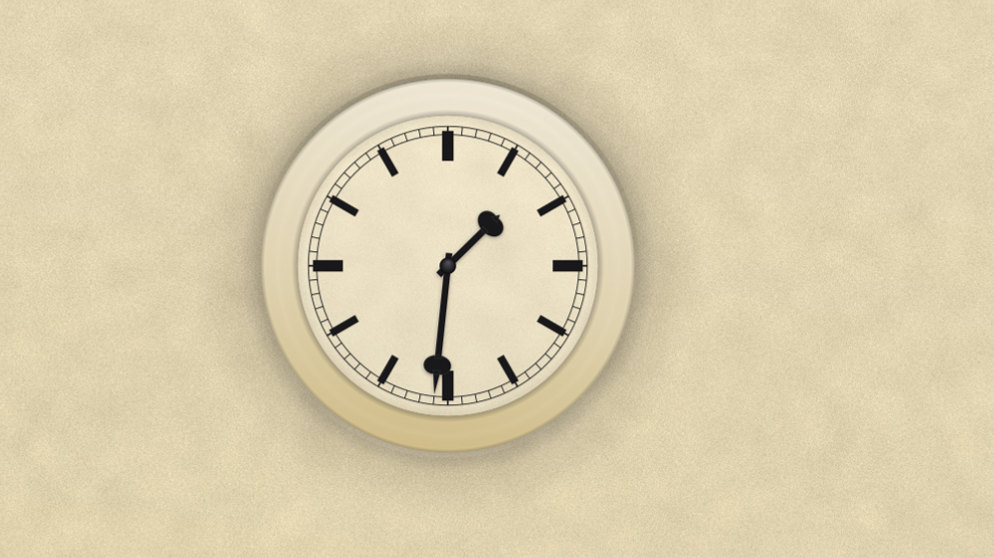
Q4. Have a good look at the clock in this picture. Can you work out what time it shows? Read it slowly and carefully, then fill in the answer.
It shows 1:31
